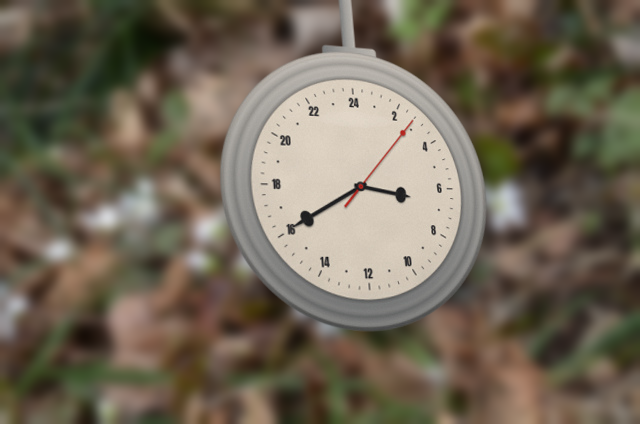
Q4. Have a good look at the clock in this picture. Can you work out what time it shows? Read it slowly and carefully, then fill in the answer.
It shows 6:40:07
